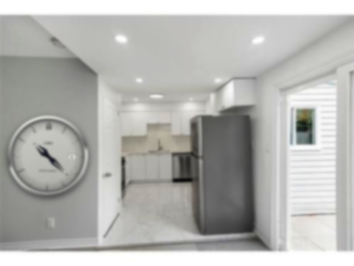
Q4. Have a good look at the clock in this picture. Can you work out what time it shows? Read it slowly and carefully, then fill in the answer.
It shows 10:22
